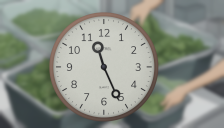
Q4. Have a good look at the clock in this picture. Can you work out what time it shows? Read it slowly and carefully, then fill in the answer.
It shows 11:26
